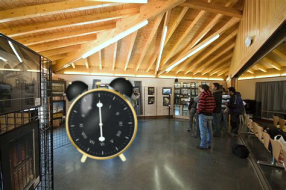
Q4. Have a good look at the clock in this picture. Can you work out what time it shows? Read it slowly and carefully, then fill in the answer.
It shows 6:00
